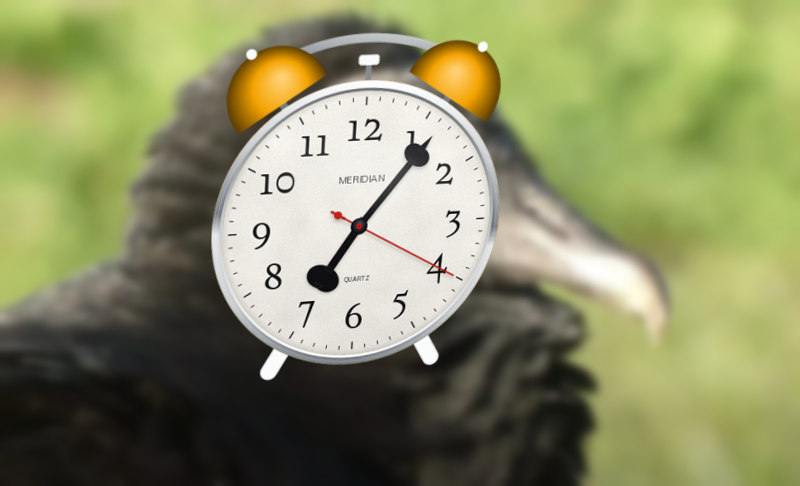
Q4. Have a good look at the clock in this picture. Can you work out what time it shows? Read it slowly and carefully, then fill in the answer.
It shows 7:06:20
